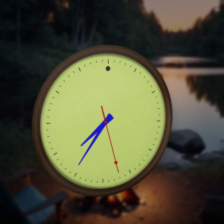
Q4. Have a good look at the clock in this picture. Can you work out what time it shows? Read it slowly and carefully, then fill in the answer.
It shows 7:35:27
